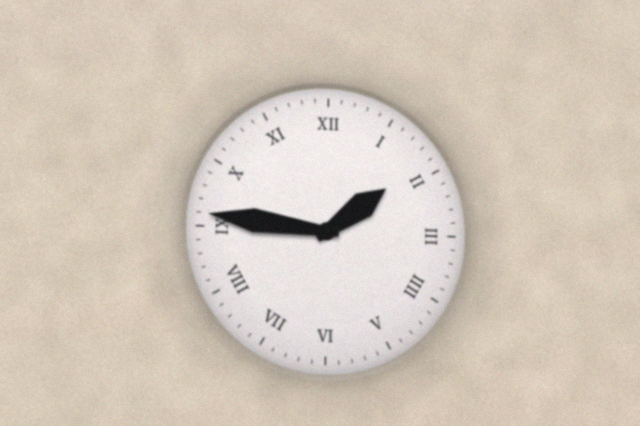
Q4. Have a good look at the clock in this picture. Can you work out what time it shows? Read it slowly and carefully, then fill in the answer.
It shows 1:46
